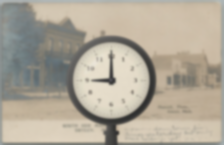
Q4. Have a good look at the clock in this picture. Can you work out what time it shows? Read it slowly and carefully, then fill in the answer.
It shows 9:00
